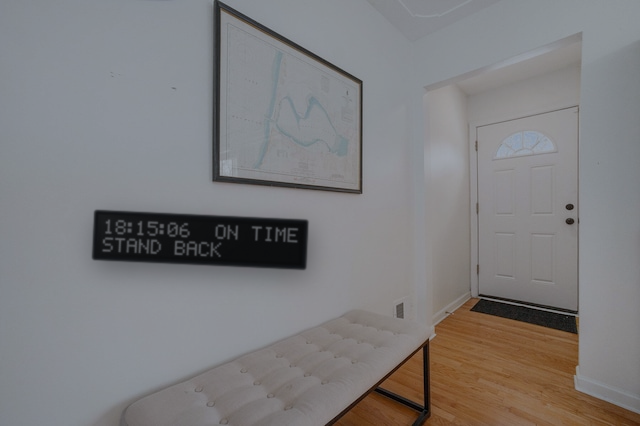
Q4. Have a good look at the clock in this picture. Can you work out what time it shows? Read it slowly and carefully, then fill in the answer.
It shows 18:15:06
